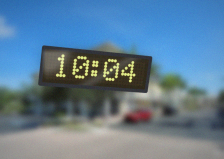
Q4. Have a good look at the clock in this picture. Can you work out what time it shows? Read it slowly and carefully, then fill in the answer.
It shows 10:04
